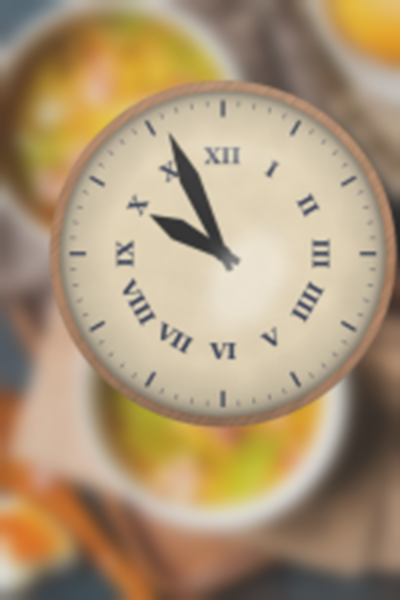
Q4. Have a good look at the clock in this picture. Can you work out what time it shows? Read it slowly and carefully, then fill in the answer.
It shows 9:56
